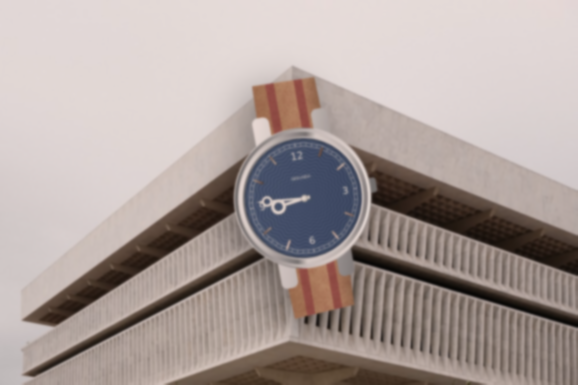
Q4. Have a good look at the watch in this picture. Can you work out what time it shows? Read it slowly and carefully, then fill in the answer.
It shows 8:46
